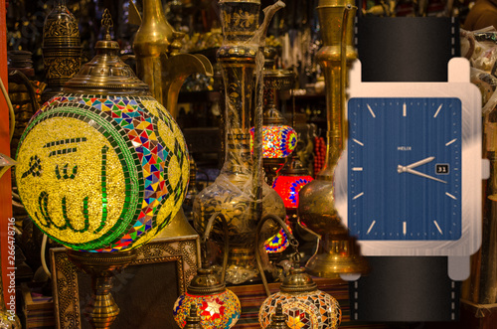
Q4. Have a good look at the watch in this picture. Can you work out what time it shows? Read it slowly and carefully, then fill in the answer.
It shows 2:18
